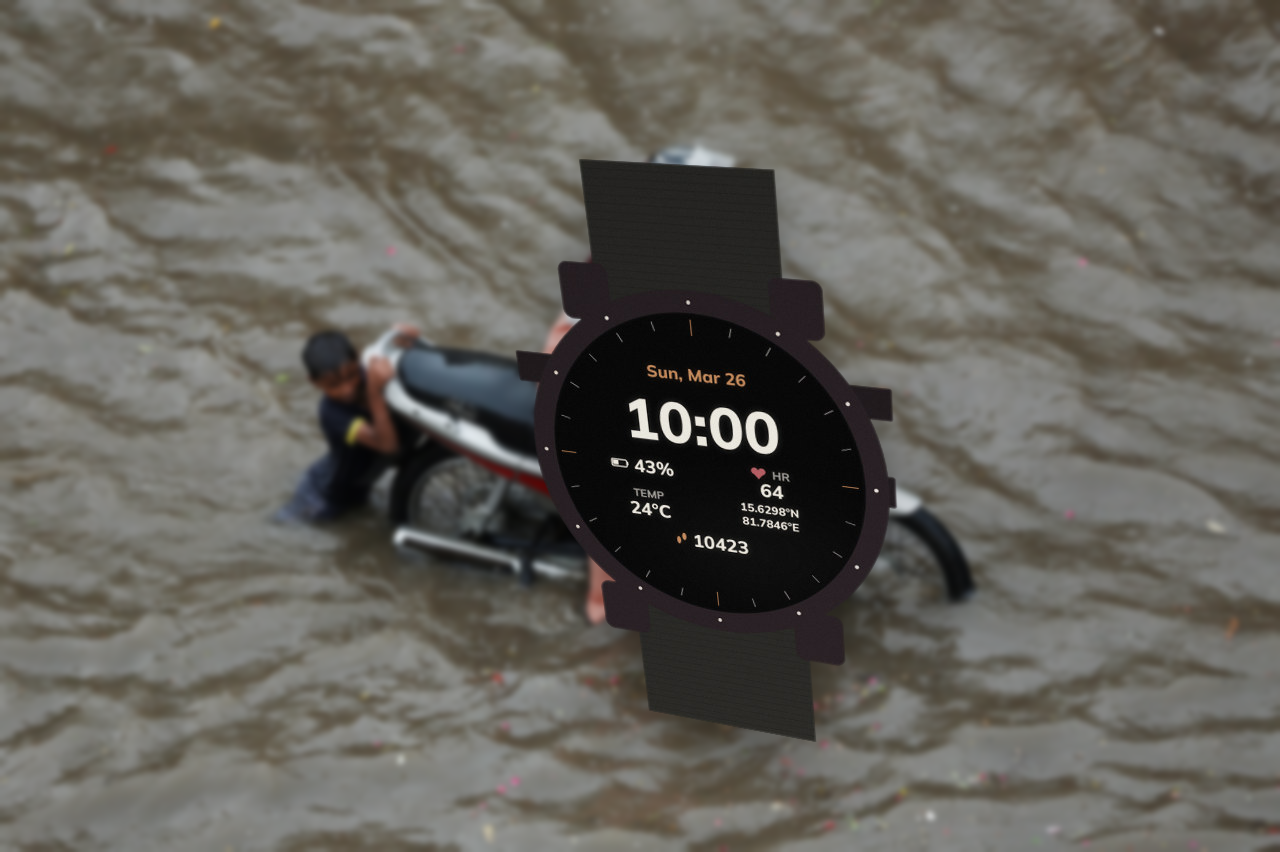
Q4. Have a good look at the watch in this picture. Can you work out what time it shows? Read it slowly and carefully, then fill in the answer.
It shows 10:00
